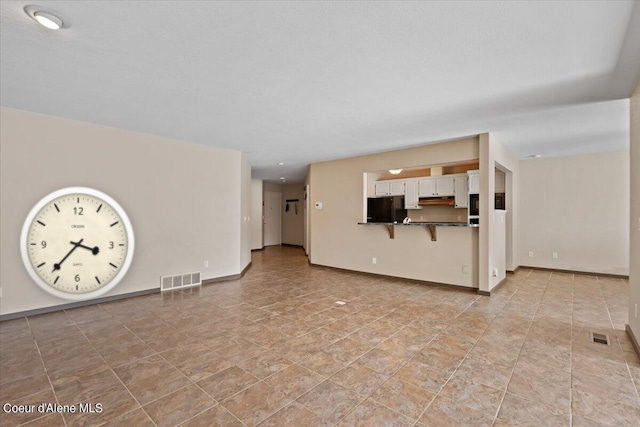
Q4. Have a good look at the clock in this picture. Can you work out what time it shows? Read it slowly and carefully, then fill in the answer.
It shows 3:37
